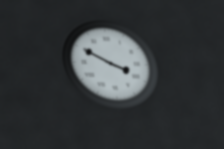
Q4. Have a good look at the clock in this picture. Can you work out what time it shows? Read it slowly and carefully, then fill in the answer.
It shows 3:50
